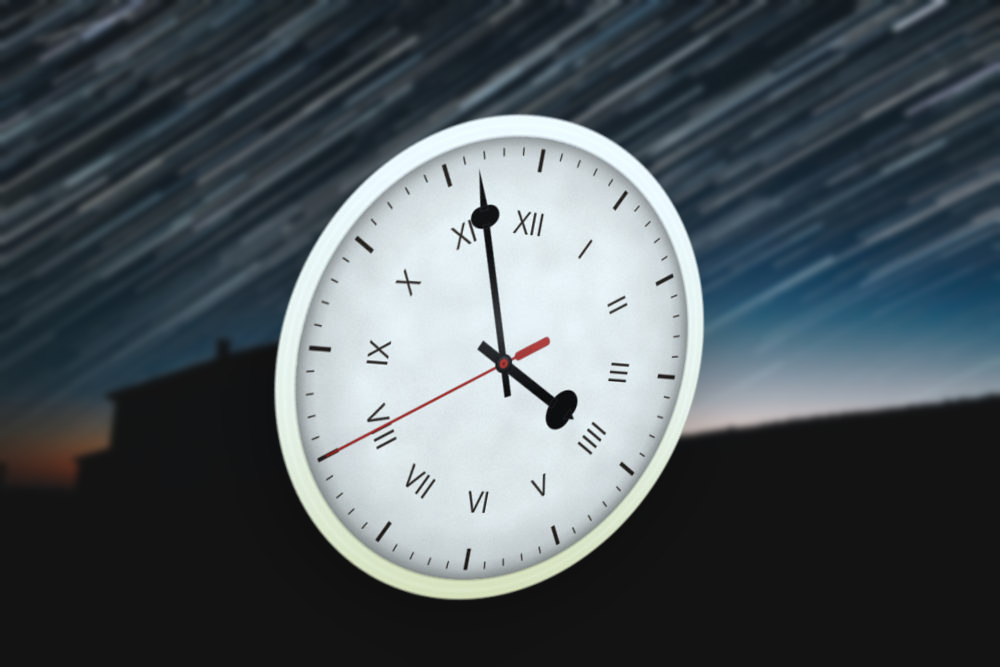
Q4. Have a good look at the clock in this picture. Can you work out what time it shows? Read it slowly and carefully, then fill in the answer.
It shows 3:56:40
